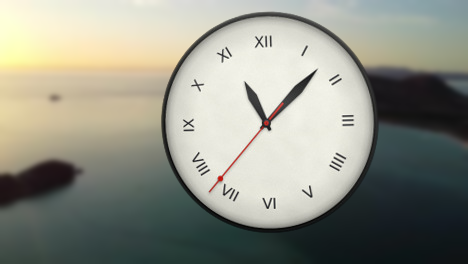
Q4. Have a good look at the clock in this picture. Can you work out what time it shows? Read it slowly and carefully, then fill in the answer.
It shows 11:07:37
